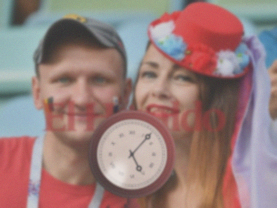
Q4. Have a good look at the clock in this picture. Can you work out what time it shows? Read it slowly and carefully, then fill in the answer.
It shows 5:07
